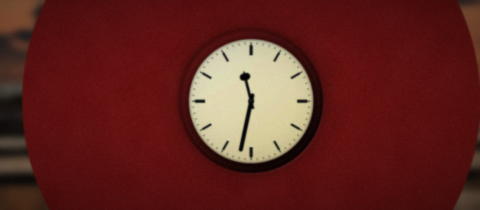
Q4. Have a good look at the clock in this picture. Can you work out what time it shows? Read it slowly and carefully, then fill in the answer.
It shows 11:32
